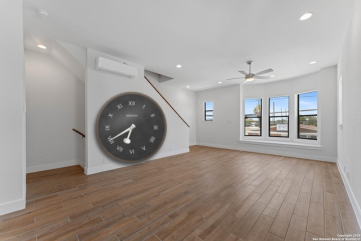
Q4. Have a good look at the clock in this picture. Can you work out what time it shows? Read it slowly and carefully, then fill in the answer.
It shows 6:40
